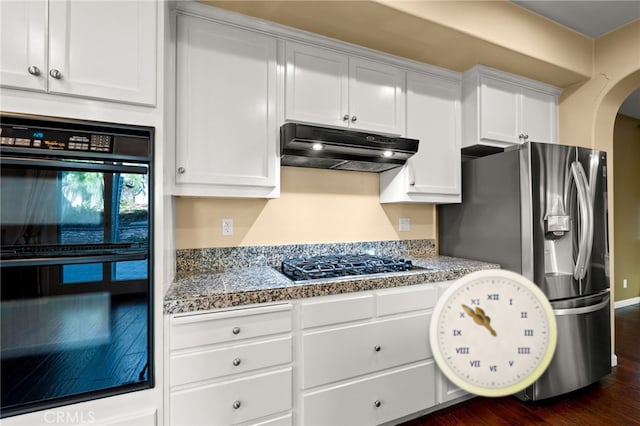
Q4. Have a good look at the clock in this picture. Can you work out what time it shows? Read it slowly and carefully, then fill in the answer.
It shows 10:52
